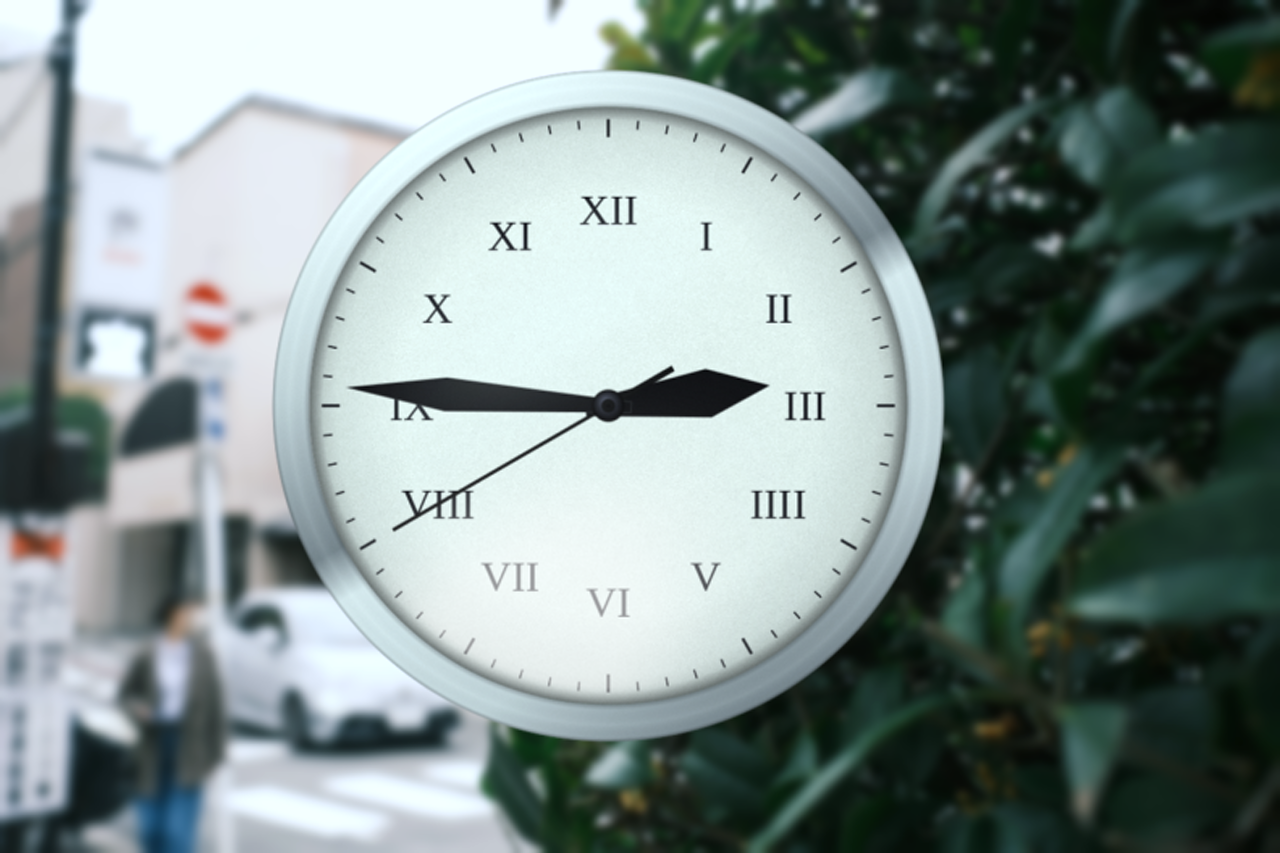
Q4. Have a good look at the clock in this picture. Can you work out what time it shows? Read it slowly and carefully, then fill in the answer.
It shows 2:45:40
